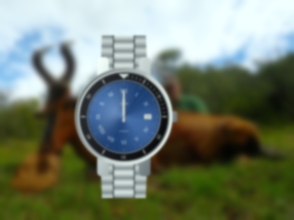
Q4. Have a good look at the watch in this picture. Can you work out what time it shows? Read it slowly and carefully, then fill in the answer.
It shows 12:00
